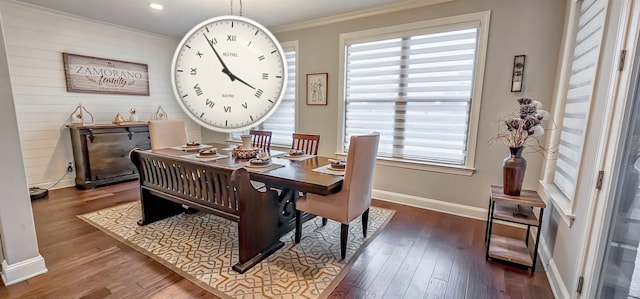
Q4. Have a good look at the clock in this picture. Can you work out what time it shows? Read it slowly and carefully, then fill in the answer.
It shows 3:54
